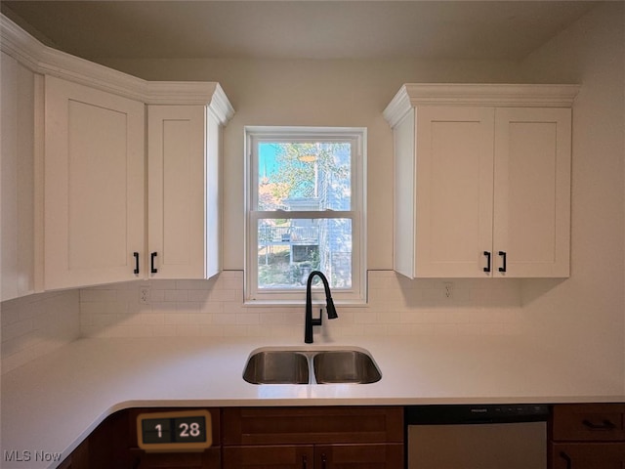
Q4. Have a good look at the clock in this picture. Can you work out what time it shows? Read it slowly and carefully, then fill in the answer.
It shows 1:28
